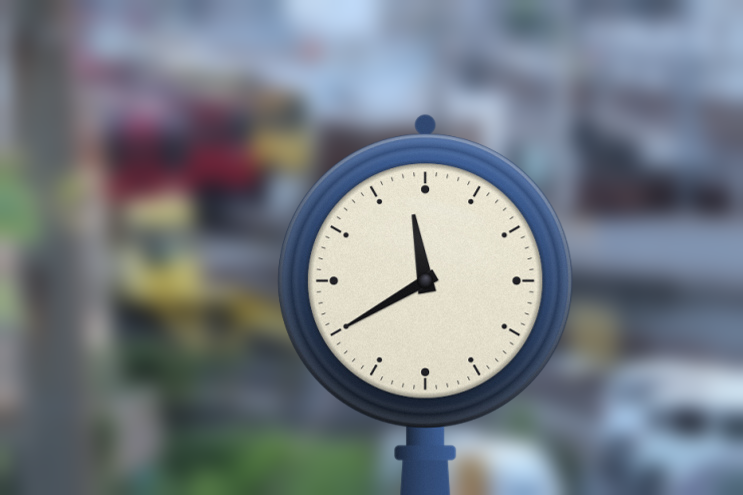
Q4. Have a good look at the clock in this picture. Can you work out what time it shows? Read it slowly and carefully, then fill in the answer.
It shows 11:40
